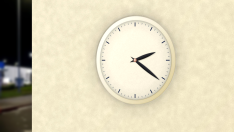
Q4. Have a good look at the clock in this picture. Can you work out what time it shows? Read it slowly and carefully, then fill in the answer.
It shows 2:21
